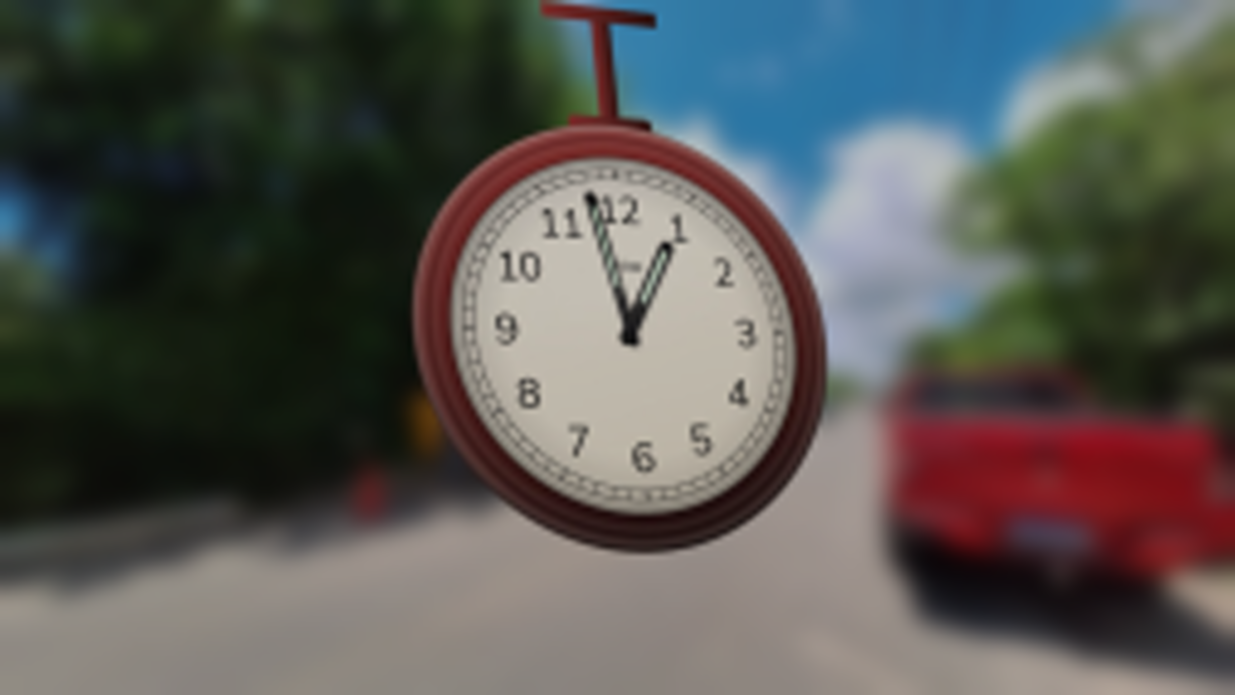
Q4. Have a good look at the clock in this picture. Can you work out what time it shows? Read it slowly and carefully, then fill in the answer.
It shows 12:58
